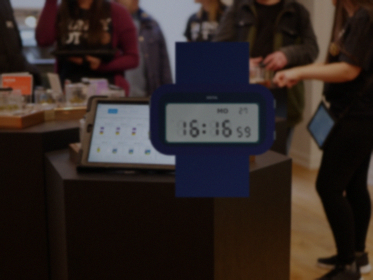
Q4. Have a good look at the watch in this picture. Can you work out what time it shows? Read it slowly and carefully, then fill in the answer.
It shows 16:16:59
